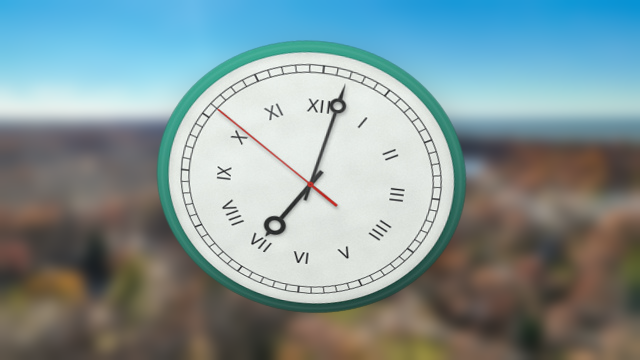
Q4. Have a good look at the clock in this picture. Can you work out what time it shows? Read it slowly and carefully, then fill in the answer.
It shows 7:01:51
